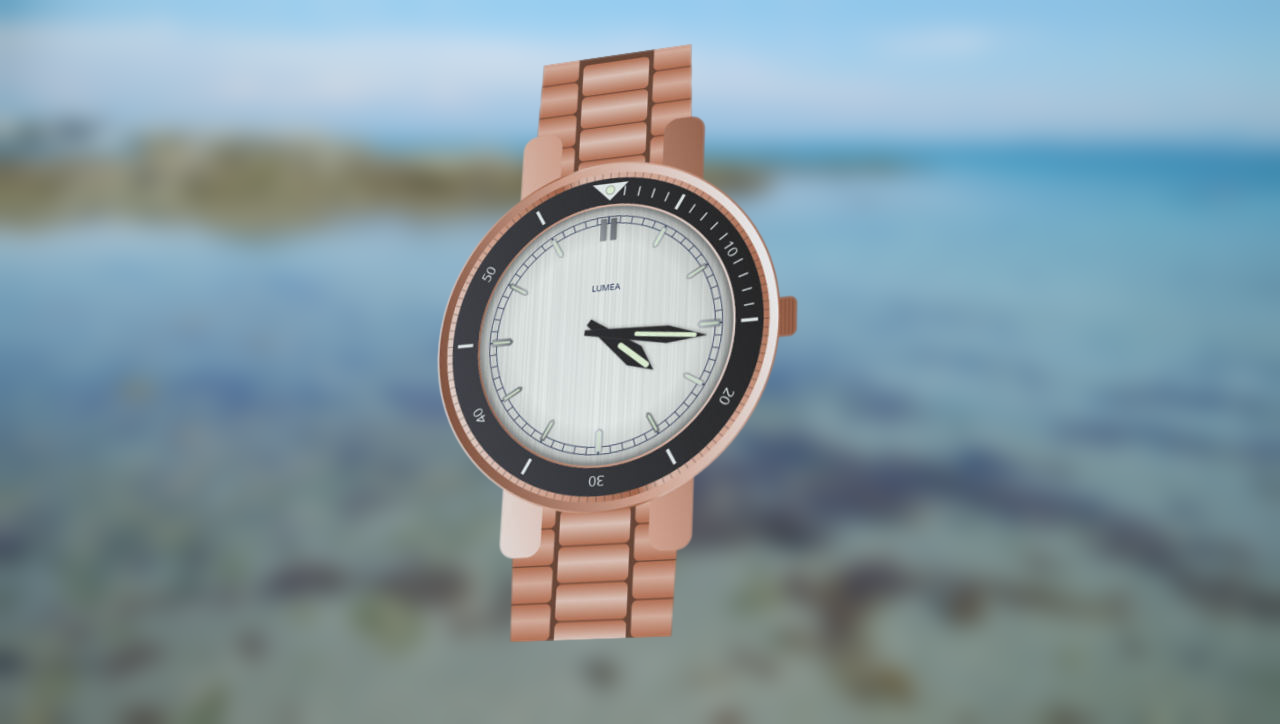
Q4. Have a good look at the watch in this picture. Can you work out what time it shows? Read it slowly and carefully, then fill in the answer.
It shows 4:16
